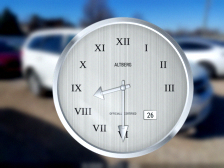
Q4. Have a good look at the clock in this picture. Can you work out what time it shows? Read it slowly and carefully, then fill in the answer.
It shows 8:30
